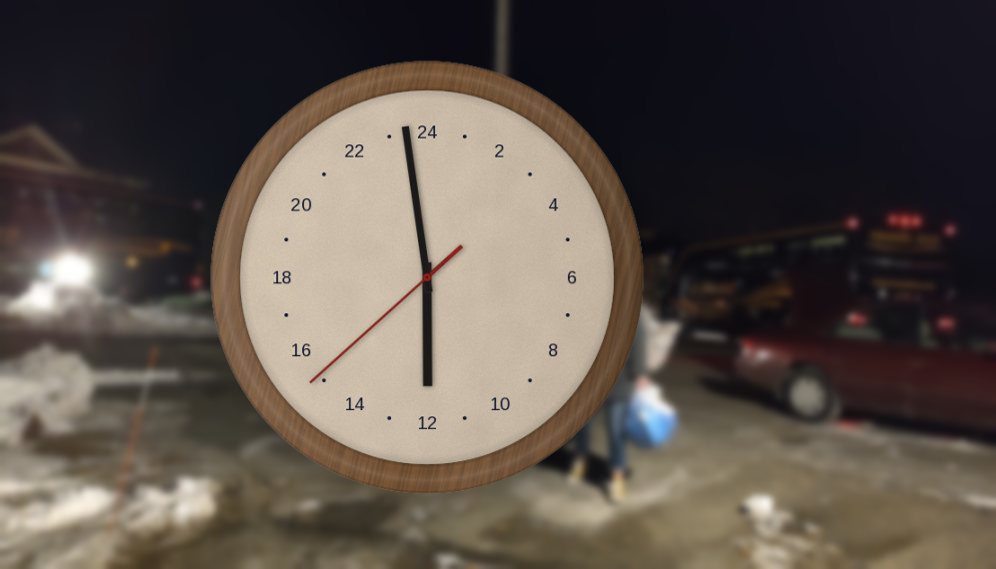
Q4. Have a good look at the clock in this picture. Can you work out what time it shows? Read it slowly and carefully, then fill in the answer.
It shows 11:58:38
